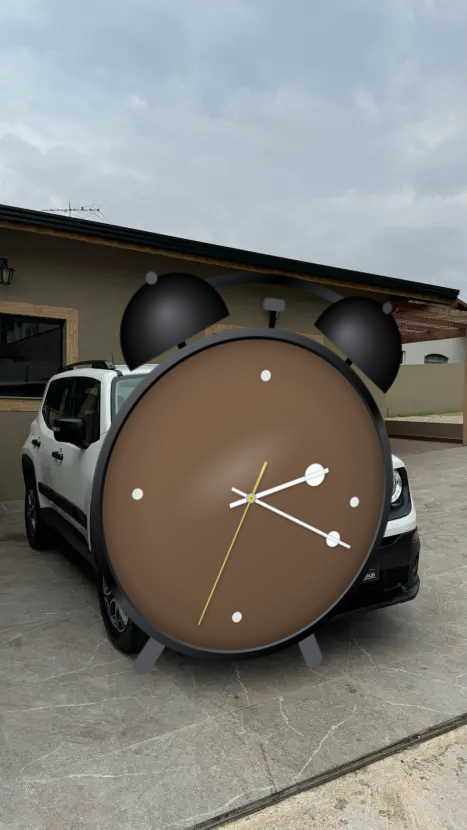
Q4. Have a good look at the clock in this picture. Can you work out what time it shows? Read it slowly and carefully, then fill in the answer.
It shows 2:18:33
